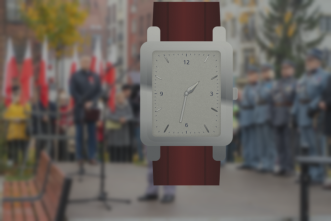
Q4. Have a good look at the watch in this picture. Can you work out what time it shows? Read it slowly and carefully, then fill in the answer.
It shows 1:32
